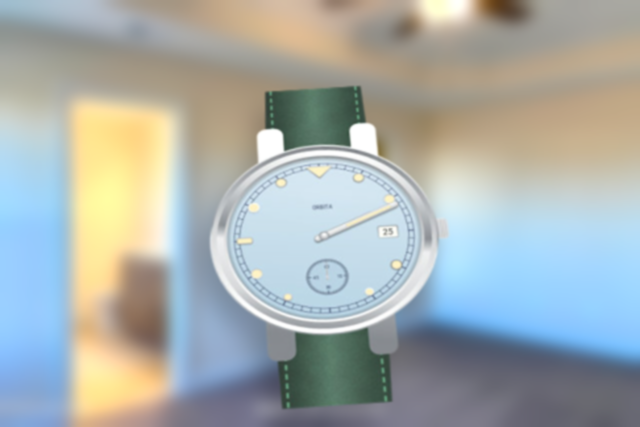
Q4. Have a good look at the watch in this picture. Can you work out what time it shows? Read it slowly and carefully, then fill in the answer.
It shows 2:11
